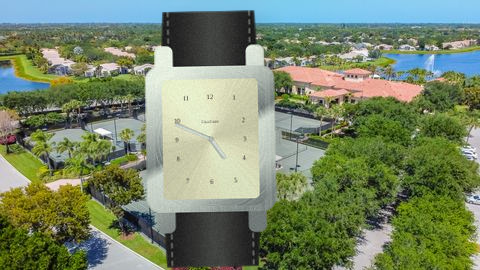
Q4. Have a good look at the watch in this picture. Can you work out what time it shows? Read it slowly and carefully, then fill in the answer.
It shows 4:49
